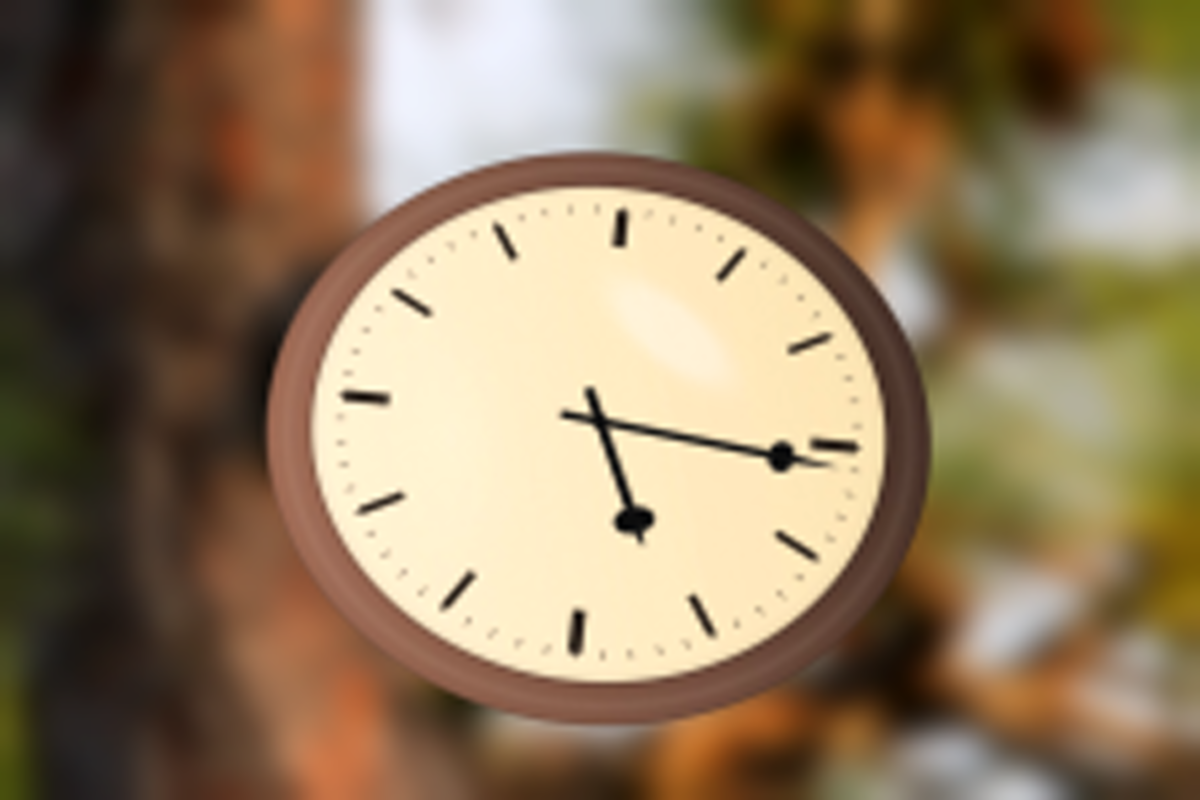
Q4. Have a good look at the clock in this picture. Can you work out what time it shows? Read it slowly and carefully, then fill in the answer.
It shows 5:16
